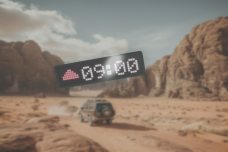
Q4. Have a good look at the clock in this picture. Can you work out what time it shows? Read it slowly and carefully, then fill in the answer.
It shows 9:00
